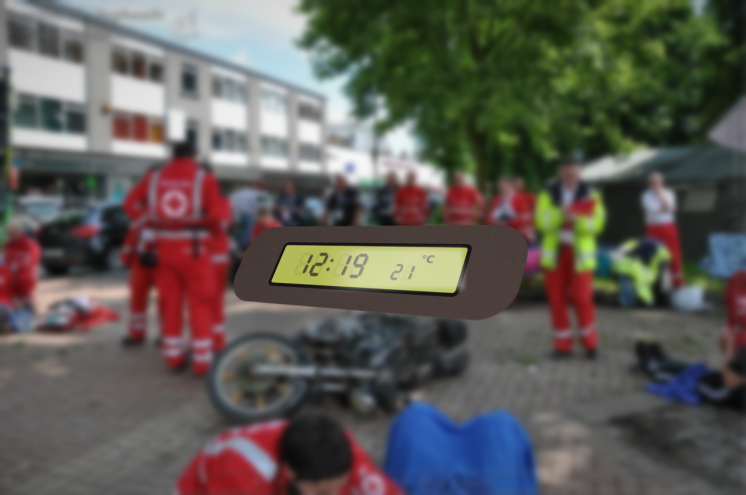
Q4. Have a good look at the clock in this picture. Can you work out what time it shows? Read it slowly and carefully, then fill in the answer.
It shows 12:19
